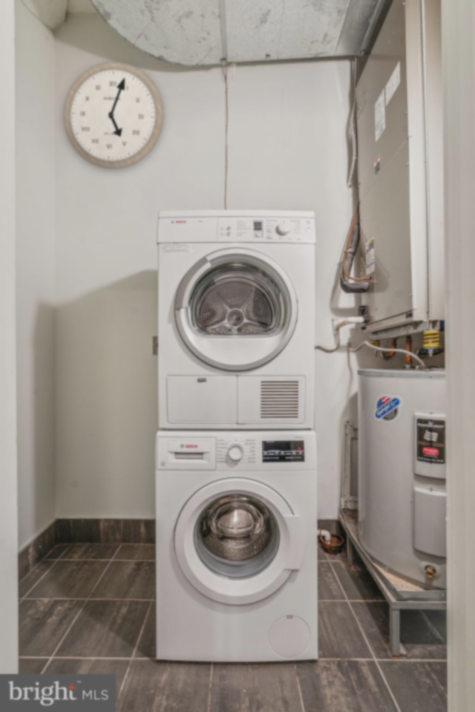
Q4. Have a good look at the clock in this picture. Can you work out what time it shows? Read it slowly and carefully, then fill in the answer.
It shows 5:03
